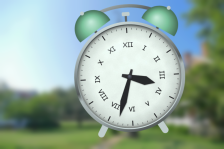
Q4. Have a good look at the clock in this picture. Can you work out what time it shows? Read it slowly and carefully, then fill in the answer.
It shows 3:33
